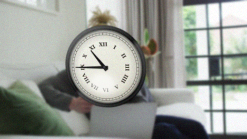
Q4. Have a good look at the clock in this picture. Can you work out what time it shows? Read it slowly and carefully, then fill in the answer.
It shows 10:45
